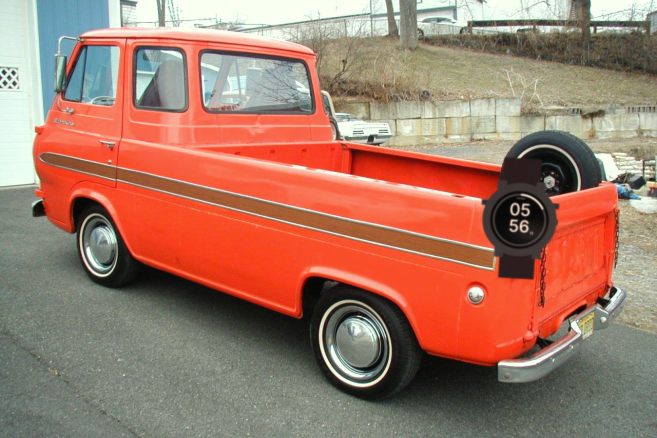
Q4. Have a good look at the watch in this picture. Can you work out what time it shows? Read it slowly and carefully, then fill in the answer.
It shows 5:56
